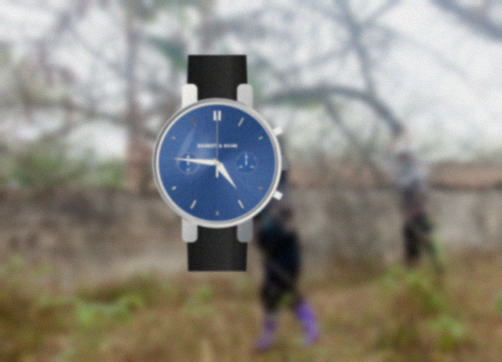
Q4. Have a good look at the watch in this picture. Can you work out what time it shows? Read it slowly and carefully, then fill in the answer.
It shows 4:46
